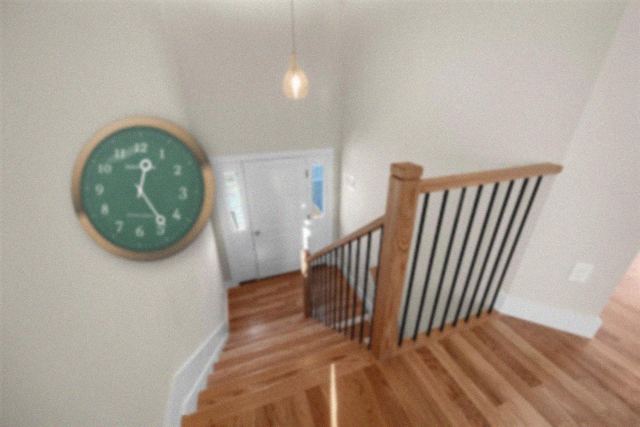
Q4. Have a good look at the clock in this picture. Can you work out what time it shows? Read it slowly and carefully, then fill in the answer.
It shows 12:24
